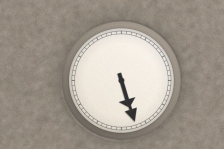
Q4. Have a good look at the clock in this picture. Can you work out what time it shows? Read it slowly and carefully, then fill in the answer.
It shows 5:27
